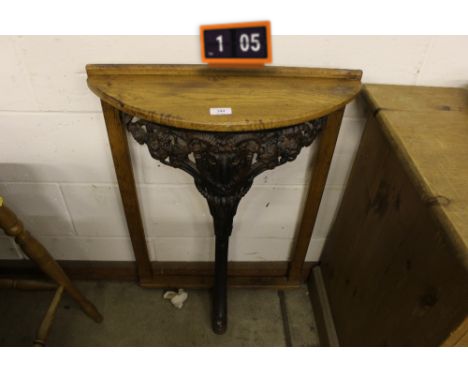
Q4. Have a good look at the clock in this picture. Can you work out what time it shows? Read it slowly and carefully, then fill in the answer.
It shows 1:05
